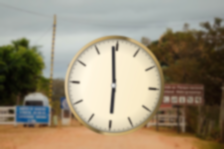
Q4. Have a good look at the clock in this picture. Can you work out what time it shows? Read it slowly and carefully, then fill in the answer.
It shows 5:59
